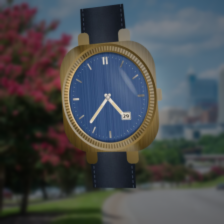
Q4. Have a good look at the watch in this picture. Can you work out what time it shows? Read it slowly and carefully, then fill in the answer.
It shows 4:37
